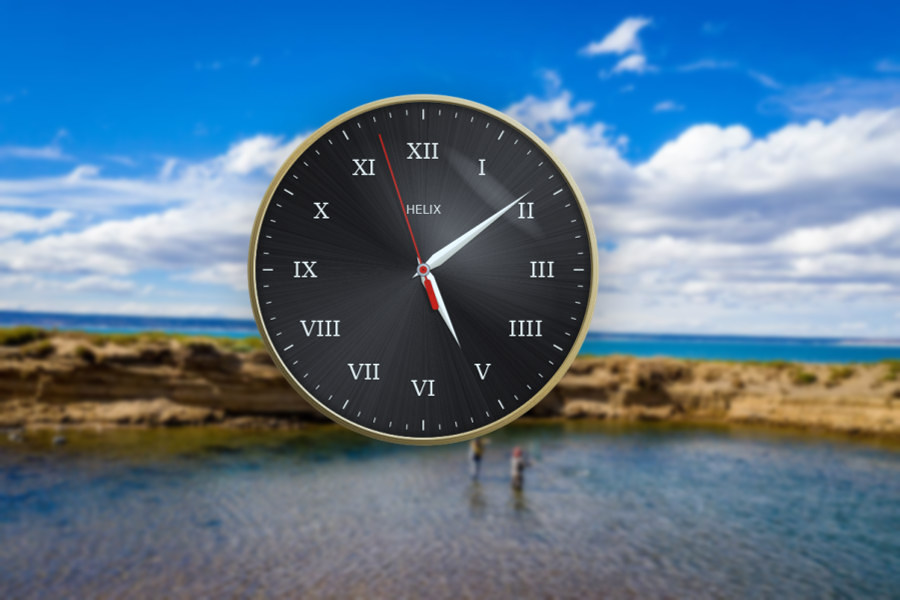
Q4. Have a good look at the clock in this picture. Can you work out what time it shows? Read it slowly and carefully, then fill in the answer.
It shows 5:08:57
